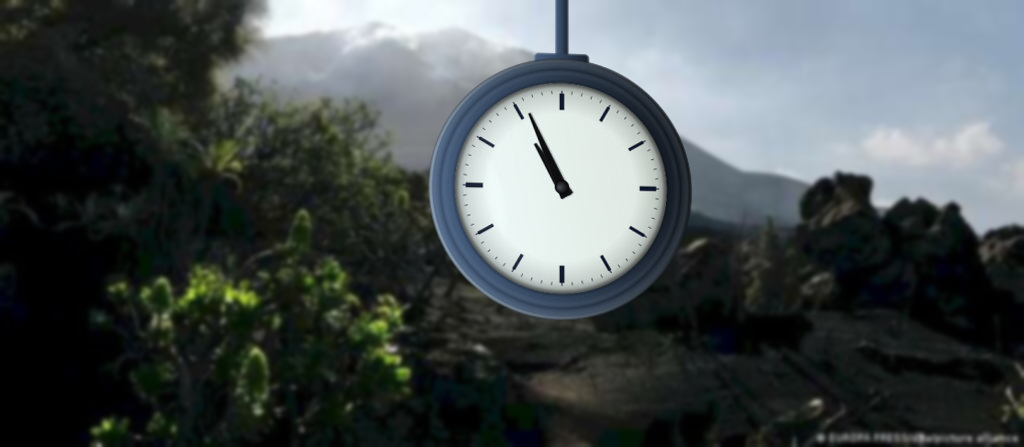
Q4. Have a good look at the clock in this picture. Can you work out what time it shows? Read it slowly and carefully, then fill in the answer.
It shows 10:56
